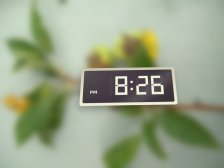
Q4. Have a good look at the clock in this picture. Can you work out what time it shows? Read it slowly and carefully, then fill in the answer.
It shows 8:26
